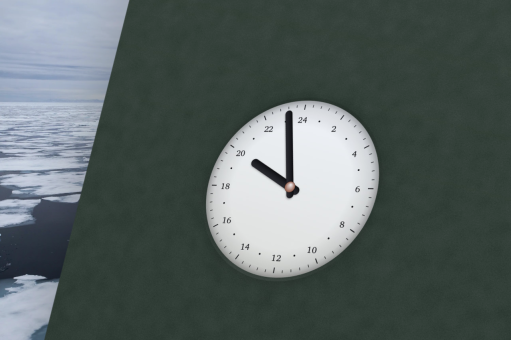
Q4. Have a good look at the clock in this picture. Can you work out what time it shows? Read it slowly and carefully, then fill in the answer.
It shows 19:58
